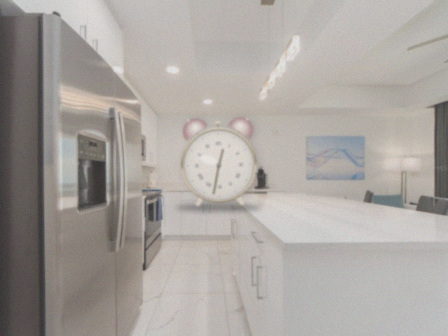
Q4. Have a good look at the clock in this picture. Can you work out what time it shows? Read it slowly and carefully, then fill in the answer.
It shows 12:32
